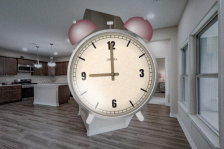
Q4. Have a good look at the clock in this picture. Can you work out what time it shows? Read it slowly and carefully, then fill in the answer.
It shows 9:00
